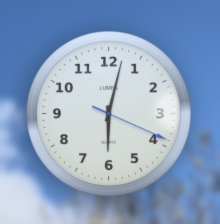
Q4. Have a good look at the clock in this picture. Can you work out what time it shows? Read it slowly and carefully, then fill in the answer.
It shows 6:02:19
